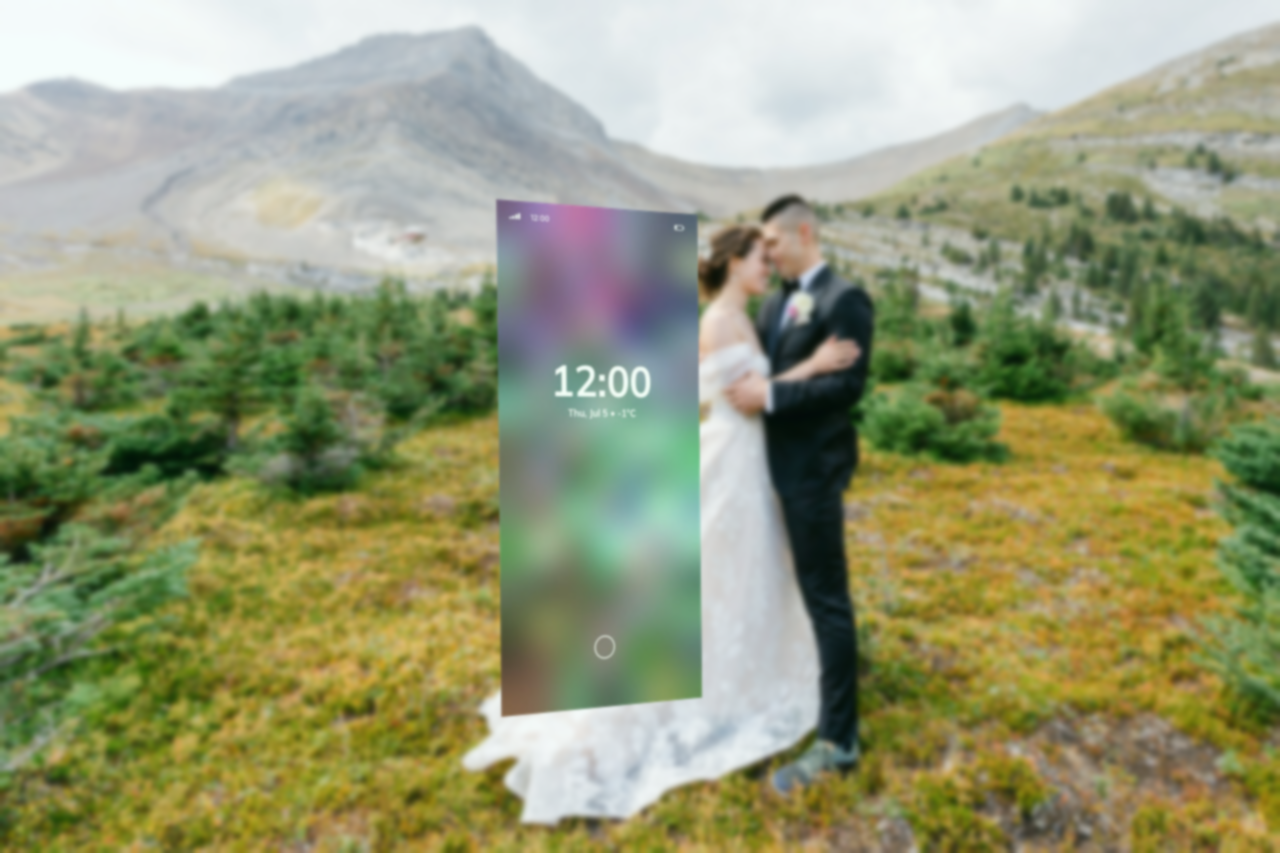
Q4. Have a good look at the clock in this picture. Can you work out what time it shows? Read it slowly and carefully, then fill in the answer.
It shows 12:00
